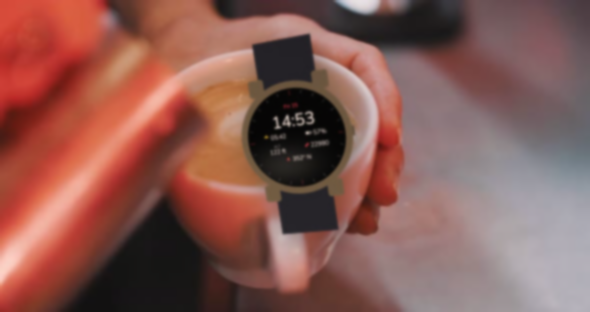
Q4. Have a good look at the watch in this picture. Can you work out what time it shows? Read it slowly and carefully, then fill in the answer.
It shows 14:53
